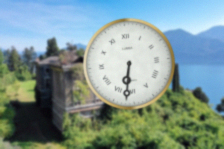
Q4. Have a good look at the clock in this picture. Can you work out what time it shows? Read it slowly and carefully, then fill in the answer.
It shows 6:32
